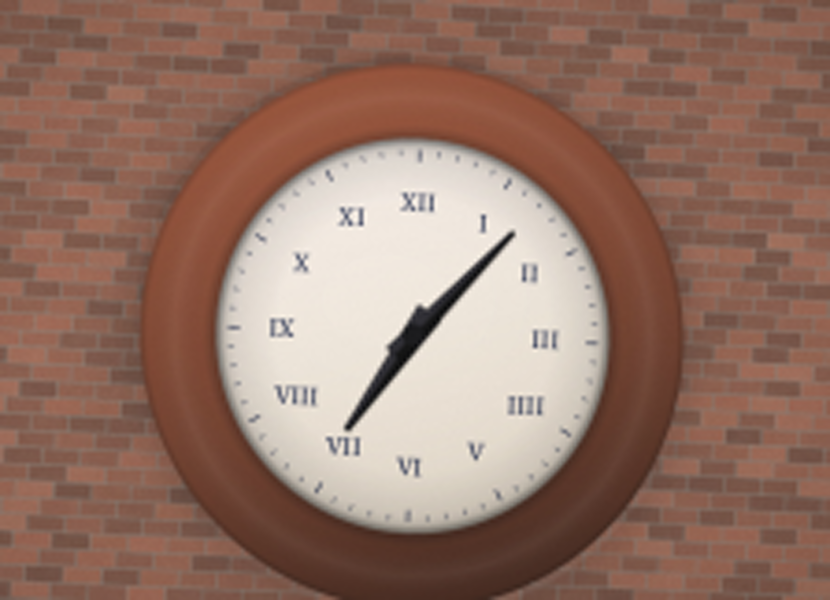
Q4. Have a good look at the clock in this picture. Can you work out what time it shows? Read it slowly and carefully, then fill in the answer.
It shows 7:07
